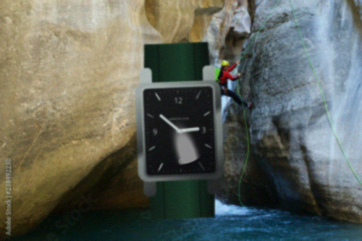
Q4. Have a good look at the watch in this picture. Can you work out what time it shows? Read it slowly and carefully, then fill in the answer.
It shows 2:52
